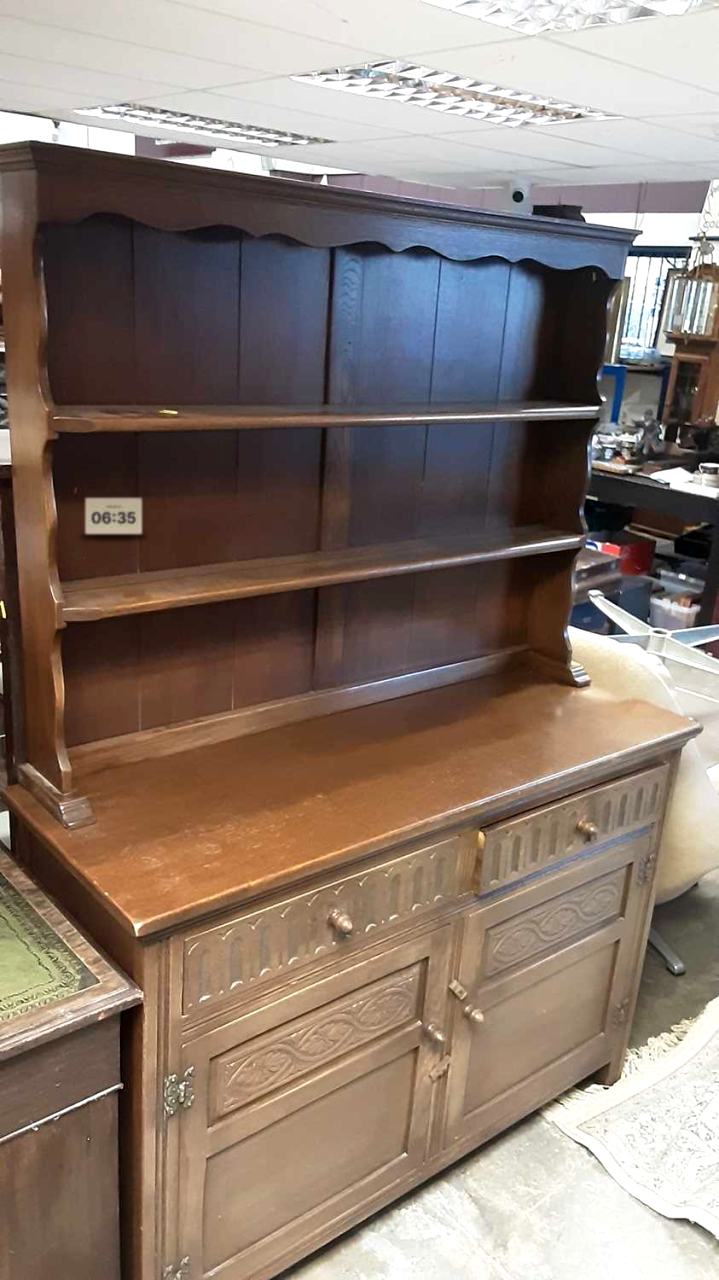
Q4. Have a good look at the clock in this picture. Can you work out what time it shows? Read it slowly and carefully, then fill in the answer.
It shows 6:35
